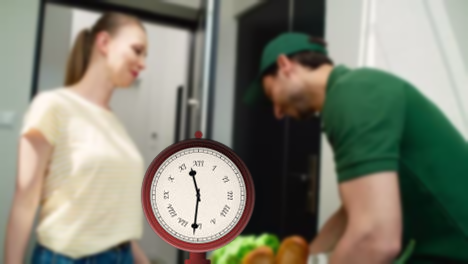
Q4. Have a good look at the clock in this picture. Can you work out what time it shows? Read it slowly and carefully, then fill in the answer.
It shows 11:31
